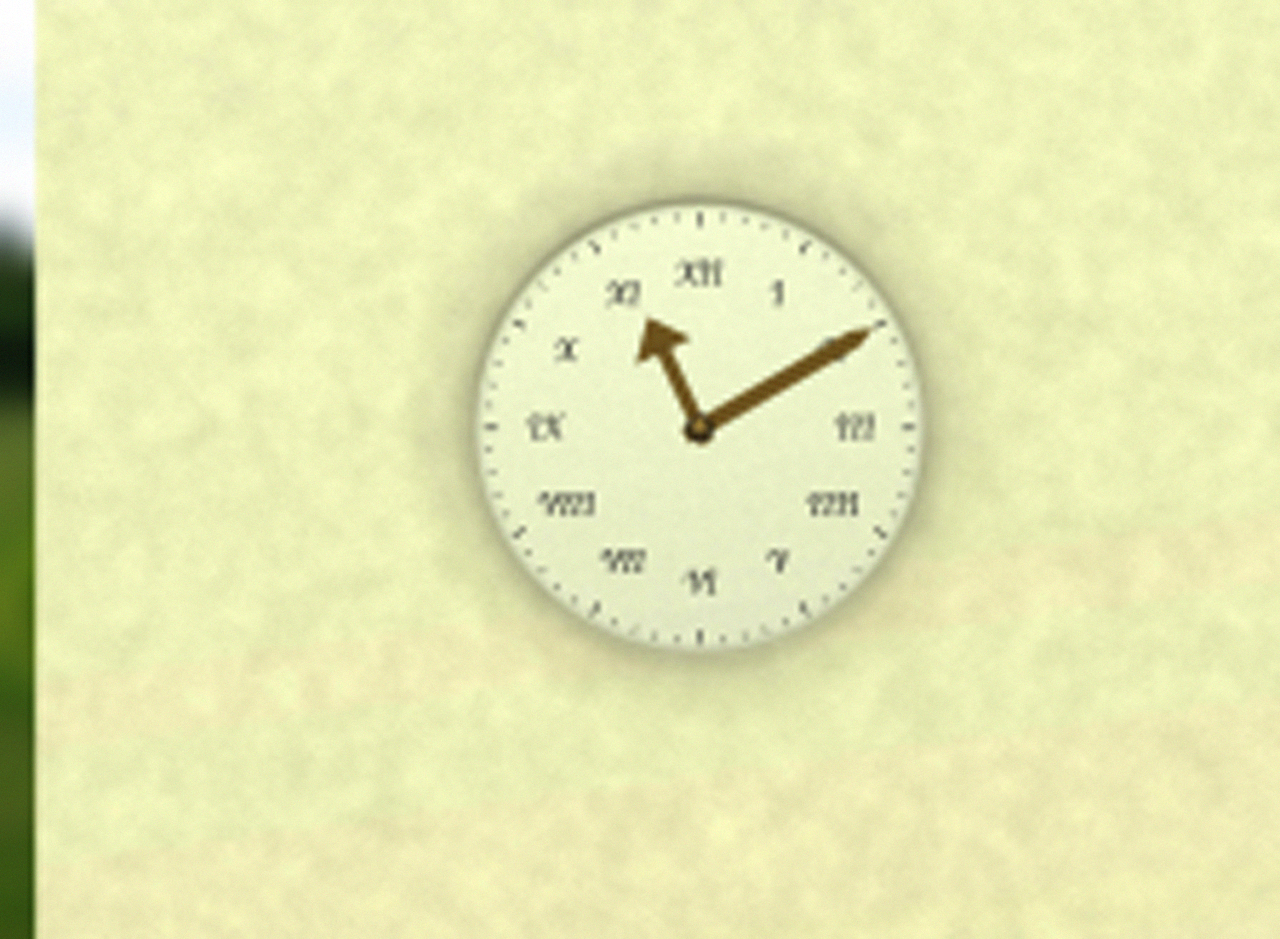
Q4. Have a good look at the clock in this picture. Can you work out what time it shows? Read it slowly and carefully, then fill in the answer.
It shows 11:10
